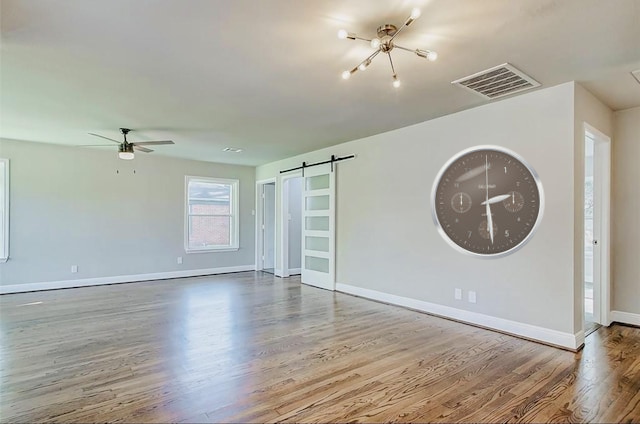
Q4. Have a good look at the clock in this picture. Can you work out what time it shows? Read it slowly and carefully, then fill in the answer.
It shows 2:29
